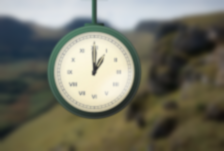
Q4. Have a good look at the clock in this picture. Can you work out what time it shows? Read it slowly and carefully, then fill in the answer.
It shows 1:00
